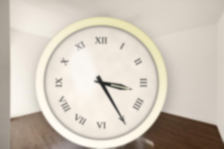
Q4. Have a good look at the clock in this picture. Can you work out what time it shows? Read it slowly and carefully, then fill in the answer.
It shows 3:25
